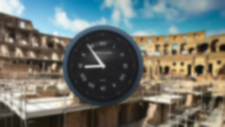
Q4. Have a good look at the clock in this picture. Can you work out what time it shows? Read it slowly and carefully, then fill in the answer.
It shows 8:54
